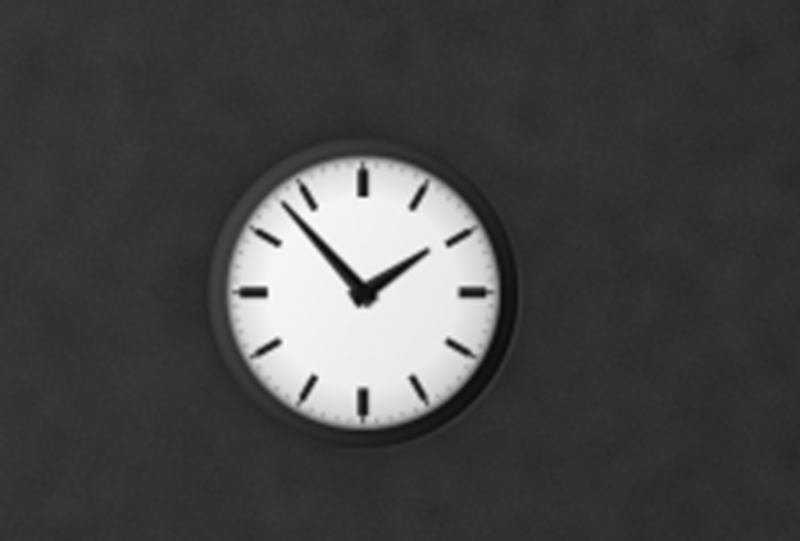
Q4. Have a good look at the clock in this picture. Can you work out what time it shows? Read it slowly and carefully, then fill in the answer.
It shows 1:53
